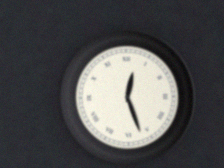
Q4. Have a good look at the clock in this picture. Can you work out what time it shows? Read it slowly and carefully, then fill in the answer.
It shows 12:27
